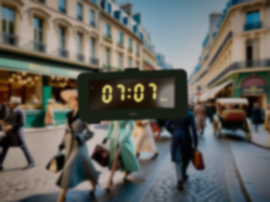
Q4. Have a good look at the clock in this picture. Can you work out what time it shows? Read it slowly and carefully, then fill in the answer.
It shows 7:07
